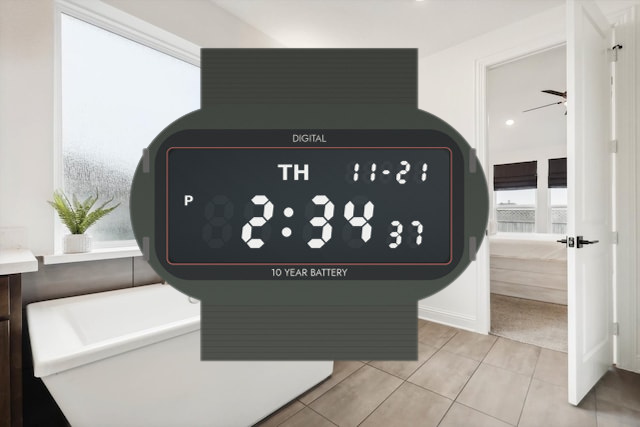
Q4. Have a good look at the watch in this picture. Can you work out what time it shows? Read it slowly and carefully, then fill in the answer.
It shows 2:34:37
